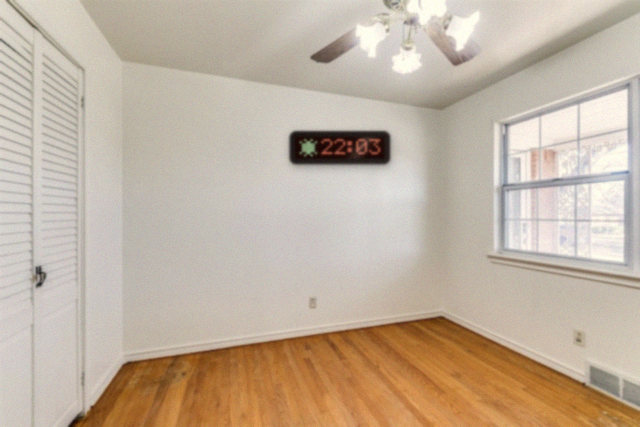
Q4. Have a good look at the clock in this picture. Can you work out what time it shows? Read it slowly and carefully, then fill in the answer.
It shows 22:03
